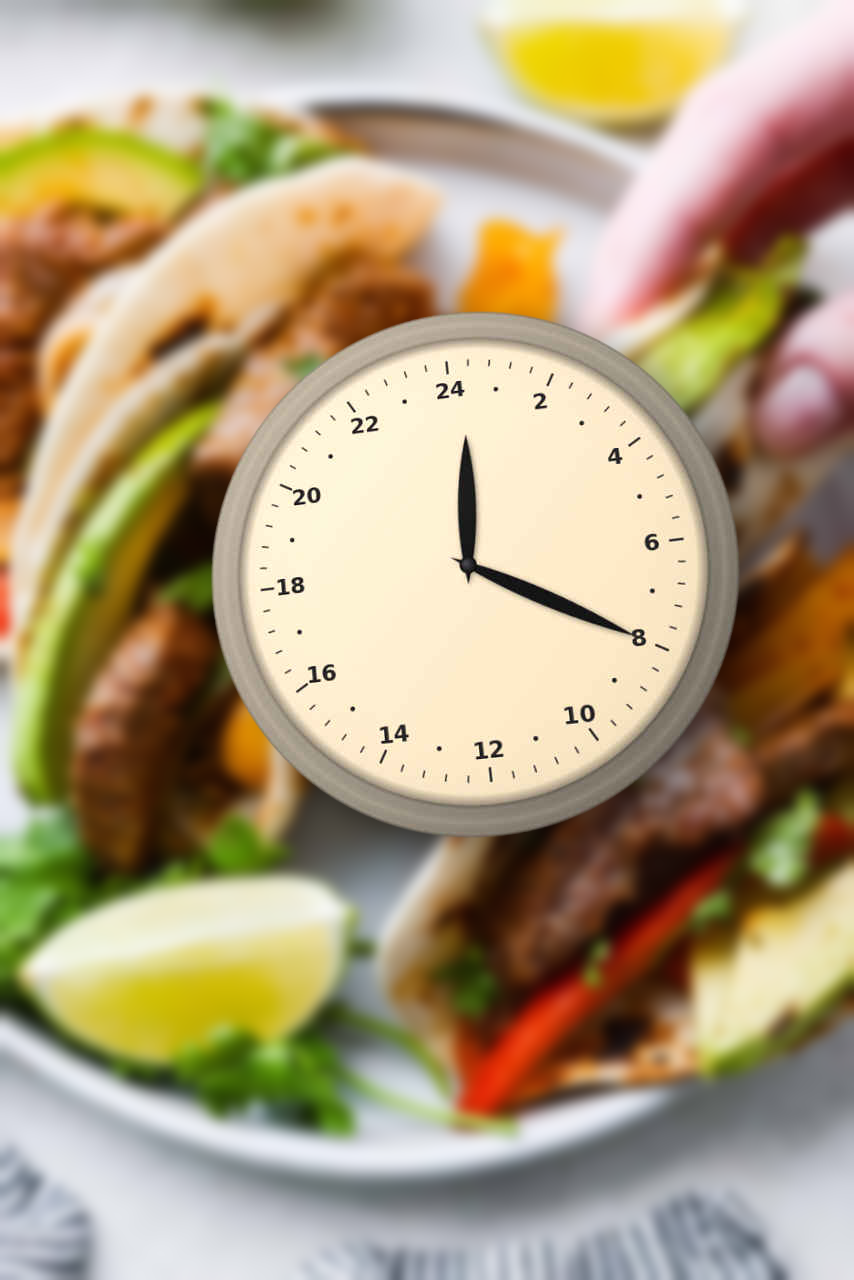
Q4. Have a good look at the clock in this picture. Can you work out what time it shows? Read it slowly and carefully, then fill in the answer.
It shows 0:20
